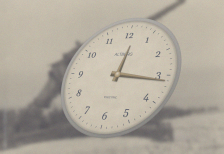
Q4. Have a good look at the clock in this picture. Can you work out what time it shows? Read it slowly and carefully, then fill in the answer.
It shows 12:16
